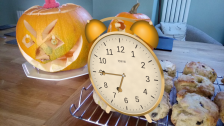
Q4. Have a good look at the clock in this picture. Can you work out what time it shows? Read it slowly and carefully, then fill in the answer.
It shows 6:45
